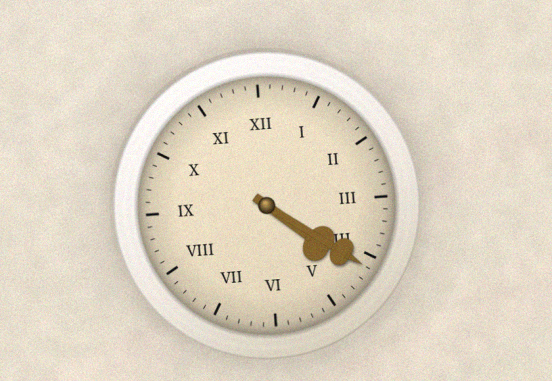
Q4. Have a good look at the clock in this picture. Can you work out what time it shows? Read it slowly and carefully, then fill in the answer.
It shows 4:21
